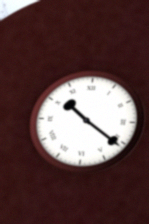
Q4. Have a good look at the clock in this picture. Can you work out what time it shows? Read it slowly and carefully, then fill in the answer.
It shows 10:21
